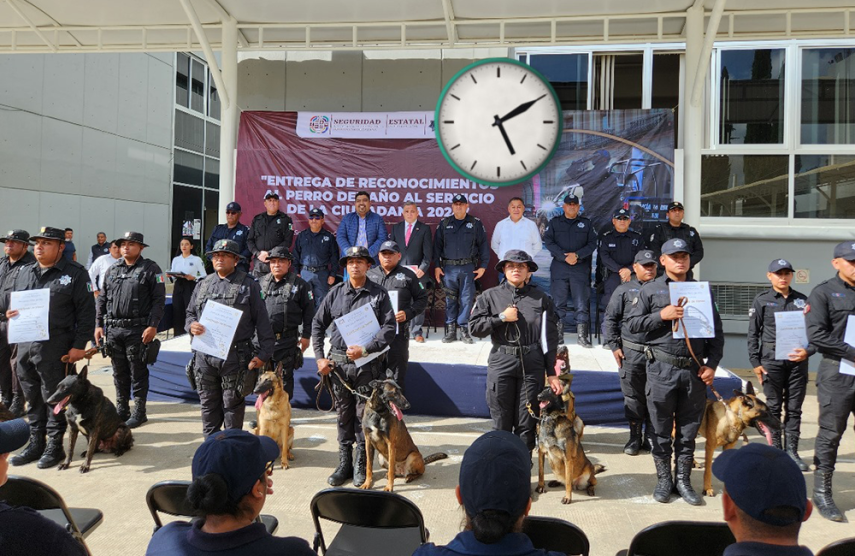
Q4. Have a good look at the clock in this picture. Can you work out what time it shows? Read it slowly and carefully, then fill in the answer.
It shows 5:10
